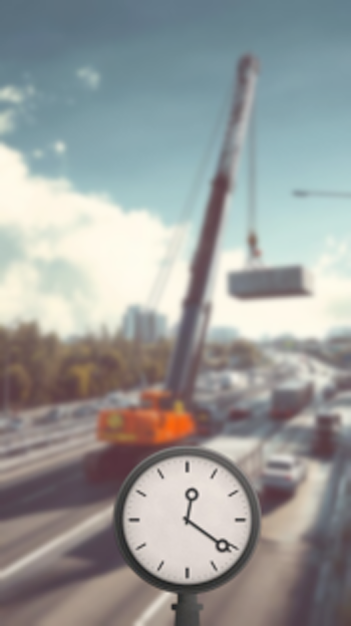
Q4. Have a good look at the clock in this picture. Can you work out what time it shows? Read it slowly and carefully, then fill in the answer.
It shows 12:21
